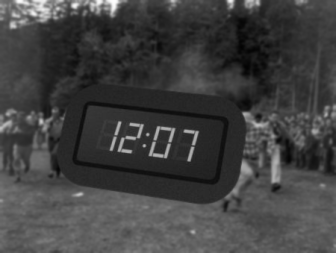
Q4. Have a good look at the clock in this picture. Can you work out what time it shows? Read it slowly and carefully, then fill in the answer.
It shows 12:07
